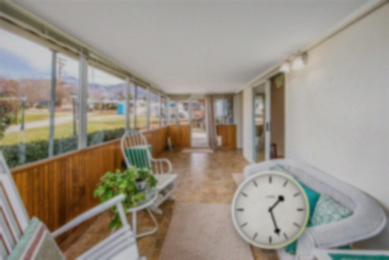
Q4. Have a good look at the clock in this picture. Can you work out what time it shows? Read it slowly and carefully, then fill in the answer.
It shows 1:27
